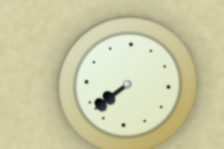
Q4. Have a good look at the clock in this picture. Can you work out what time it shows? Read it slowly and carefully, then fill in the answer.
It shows 7:38
